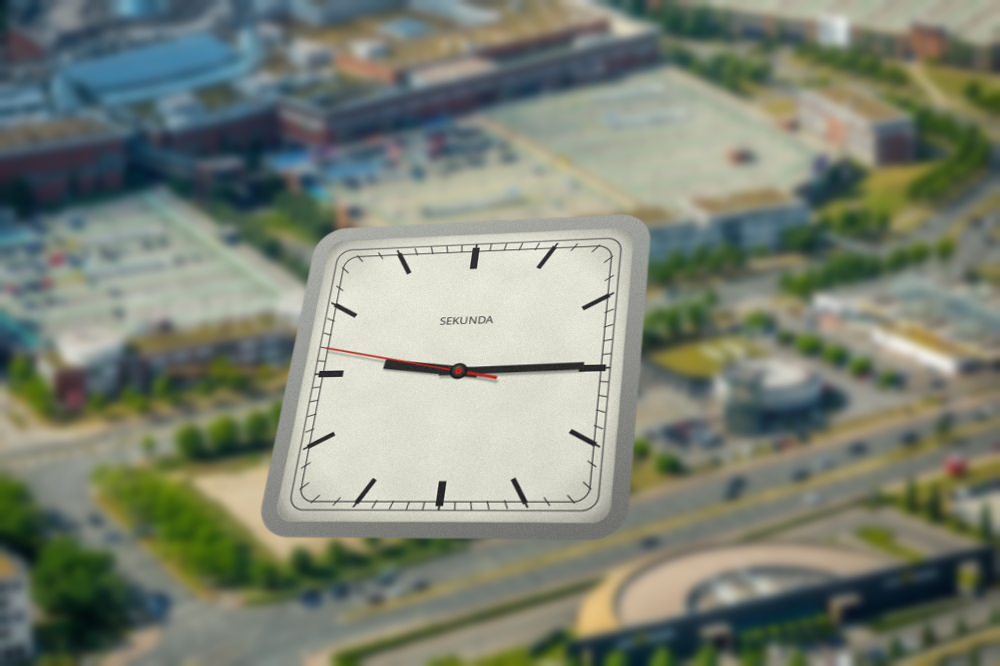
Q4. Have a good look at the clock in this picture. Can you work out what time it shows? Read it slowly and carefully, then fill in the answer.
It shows 9:14:47
